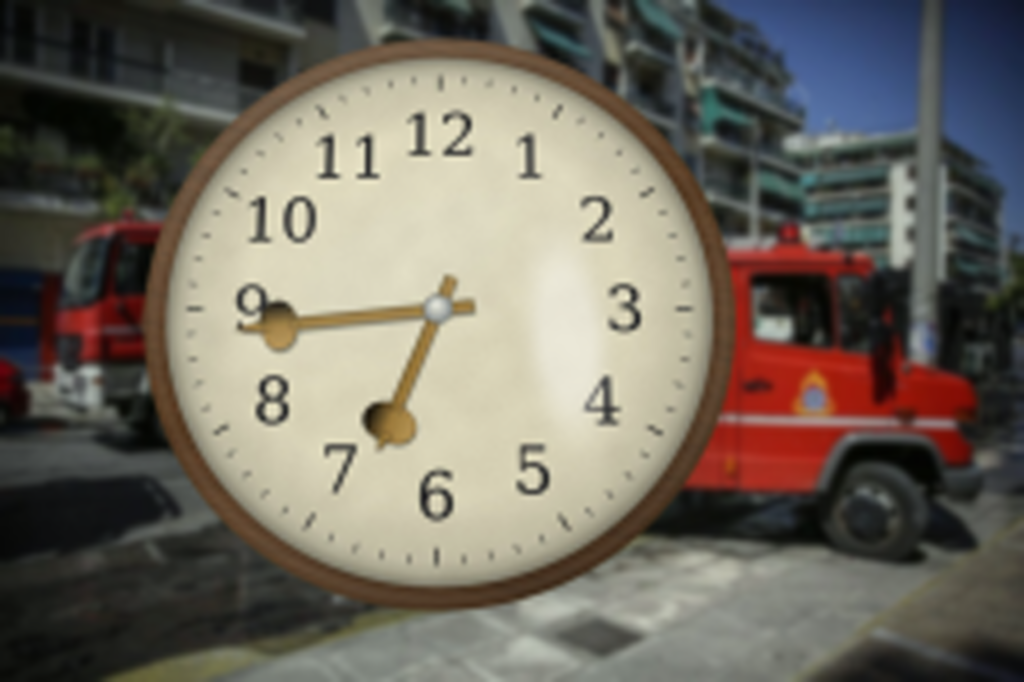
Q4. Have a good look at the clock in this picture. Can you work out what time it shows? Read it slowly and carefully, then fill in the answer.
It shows 6:44
